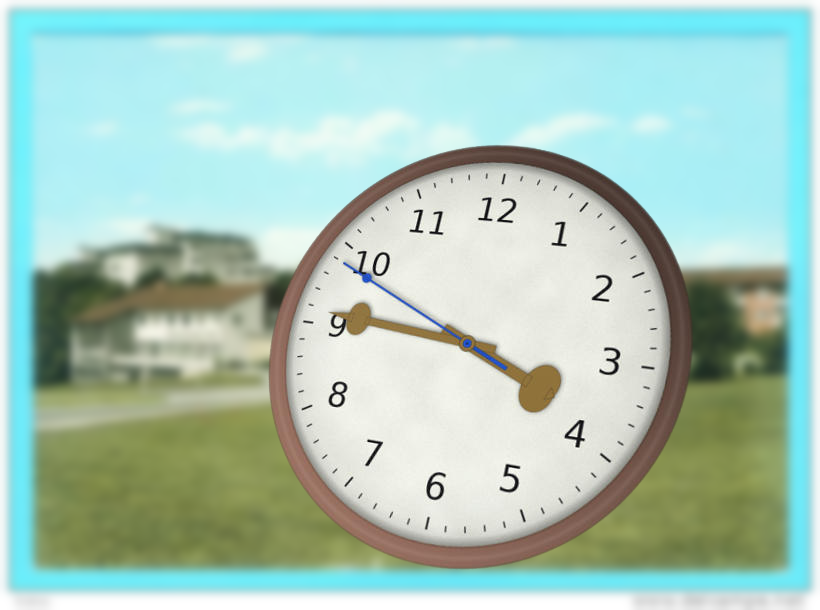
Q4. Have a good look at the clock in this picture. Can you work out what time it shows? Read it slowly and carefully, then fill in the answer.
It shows 3:45:49
